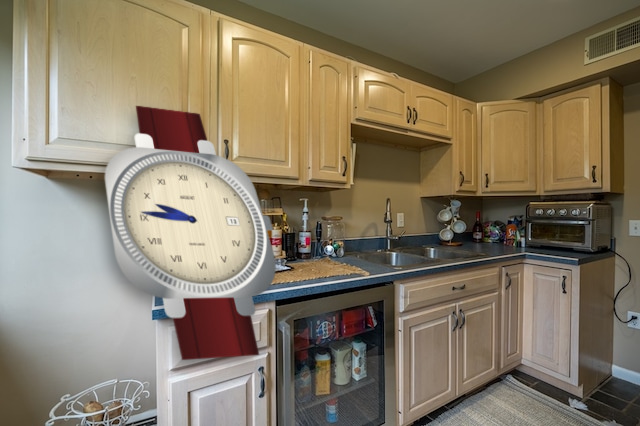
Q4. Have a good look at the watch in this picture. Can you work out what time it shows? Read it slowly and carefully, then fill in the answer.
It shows 9:46
